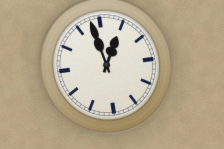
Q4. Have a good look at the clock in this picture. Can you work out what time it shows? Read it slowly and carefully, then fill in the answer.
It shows 12:58
